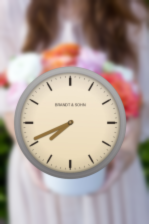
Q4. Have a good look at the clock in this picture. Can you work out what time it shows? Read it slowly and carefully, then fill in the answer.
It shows 7:41
